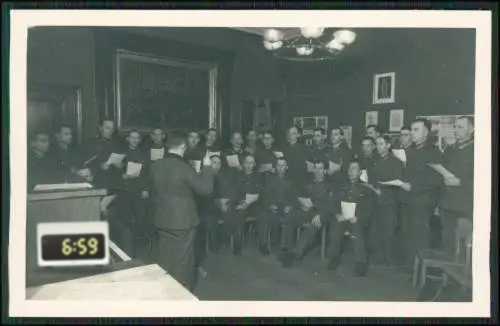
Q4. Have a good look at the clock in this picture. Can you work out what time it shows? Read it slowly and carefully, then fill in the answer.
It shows 6:59
